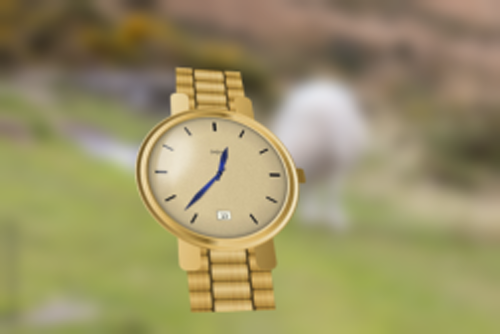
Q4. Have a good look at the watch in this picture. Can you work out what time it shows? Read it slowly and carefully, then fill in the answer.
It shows 12:37
